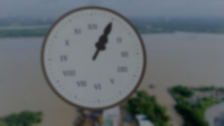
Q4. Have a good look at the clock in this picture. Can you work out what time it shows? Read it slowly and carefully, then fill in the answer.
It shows 1:05
